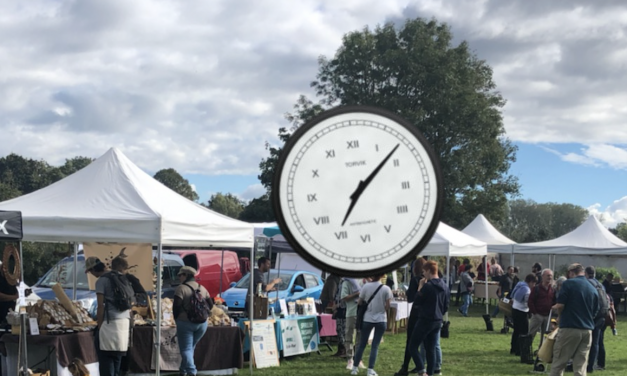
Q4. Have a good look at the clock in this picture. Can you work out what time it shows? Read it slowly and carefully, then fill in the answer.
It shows 7:08
